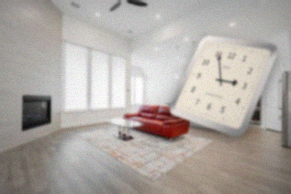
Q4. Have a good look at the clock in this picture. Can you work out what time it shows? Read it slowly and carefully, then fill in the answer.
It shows 2:55
